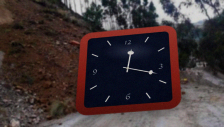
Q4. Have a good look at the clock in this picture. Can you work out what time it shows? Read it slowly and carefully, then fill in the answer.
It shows 12:18
